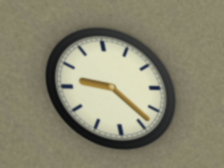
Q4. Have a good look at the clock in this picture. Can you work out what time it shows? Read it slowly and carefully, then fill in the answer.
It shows 9:23
